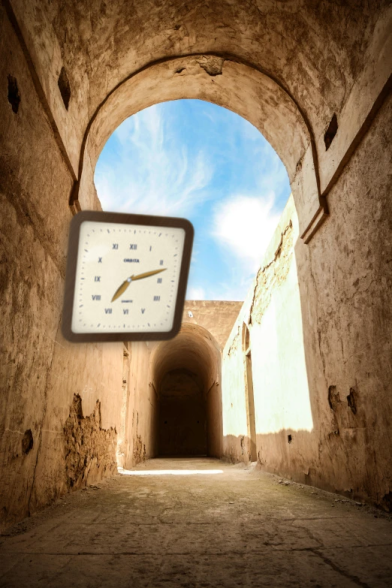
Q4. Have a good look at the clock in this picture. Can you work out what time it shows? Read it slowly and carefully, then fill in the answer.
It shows 7:12
